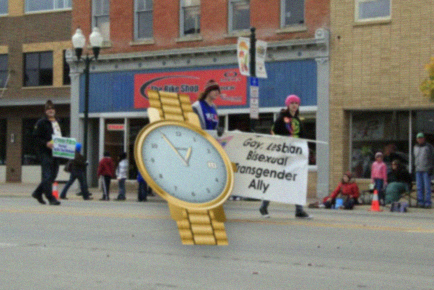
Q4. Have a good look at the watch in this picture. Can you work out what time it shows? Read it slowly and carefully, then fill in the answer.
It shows 12:55
